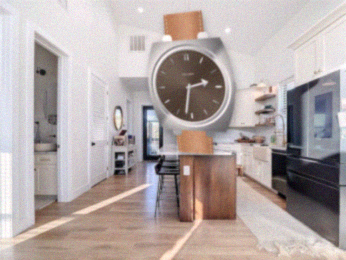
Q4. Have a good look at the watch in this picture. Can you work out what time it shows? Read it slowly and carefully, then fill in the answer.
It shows 2:32
